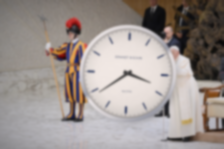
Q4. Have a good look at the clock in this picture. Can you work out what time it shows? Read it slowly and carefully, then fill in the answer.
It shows 3:39
